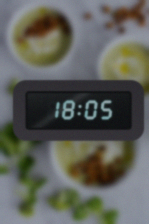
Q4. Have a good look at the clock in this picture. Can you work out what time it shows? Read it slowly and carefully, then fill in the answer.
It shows 18:05
